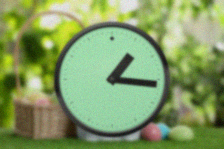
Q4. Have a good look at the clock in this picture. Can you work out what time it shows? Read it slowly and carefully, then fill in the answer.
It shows 1:16
